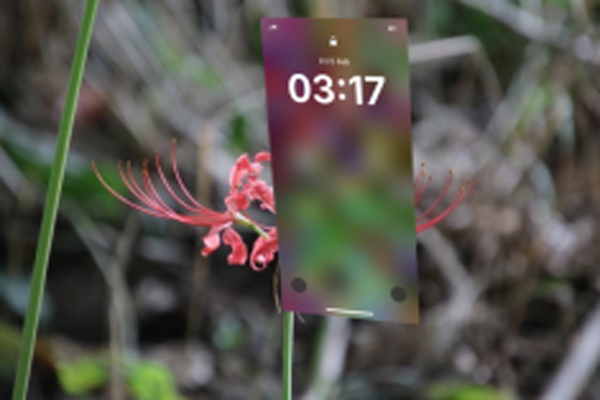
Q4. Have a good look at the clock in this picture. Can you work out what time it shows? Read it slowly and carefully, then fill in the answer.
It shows 3:17
